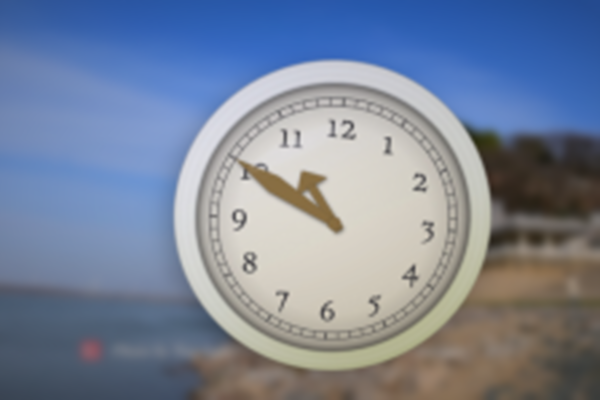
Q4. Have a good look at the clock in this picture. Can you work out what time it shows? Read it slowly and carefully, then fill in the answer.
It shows 10:50
